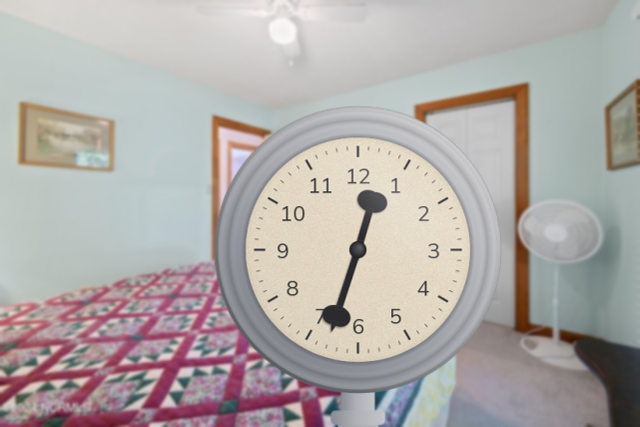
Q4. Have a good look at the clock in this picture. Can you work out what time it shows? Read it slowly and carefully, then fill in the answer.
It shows 12:33
